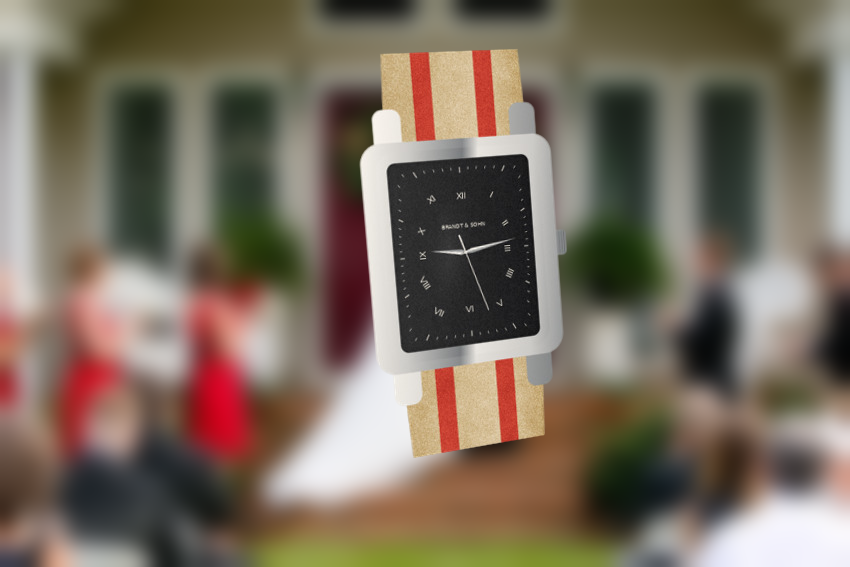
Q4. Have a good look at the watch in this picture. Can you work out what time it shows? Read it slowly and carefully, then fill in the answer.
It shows 9:13:27
